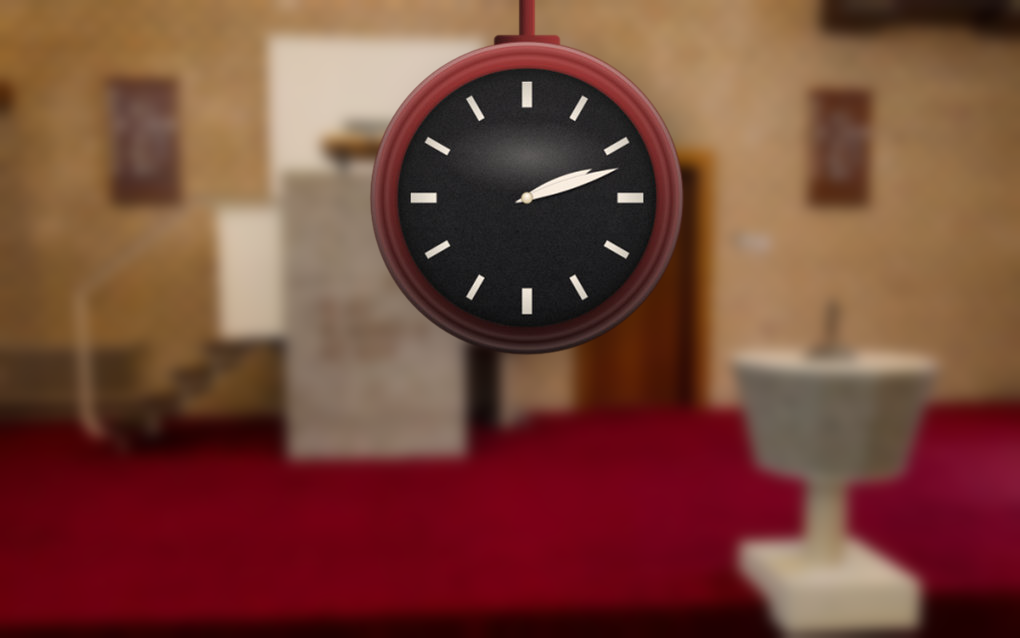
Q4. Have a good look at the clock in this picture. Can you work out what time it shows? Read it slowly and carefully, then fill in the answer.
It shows 2:12
